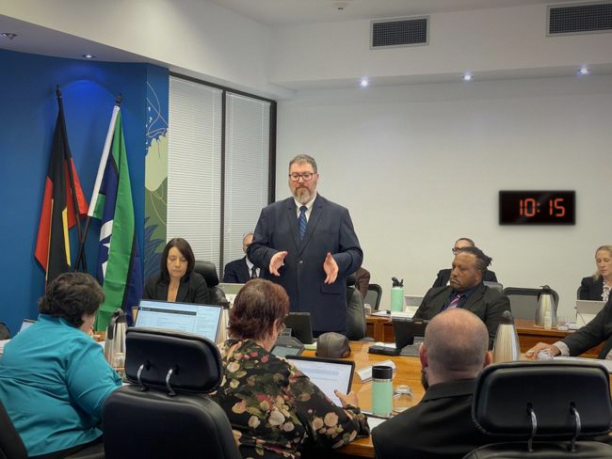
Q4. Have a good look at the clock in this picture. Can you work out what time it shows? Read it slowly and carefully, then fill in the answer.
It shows 10:15
